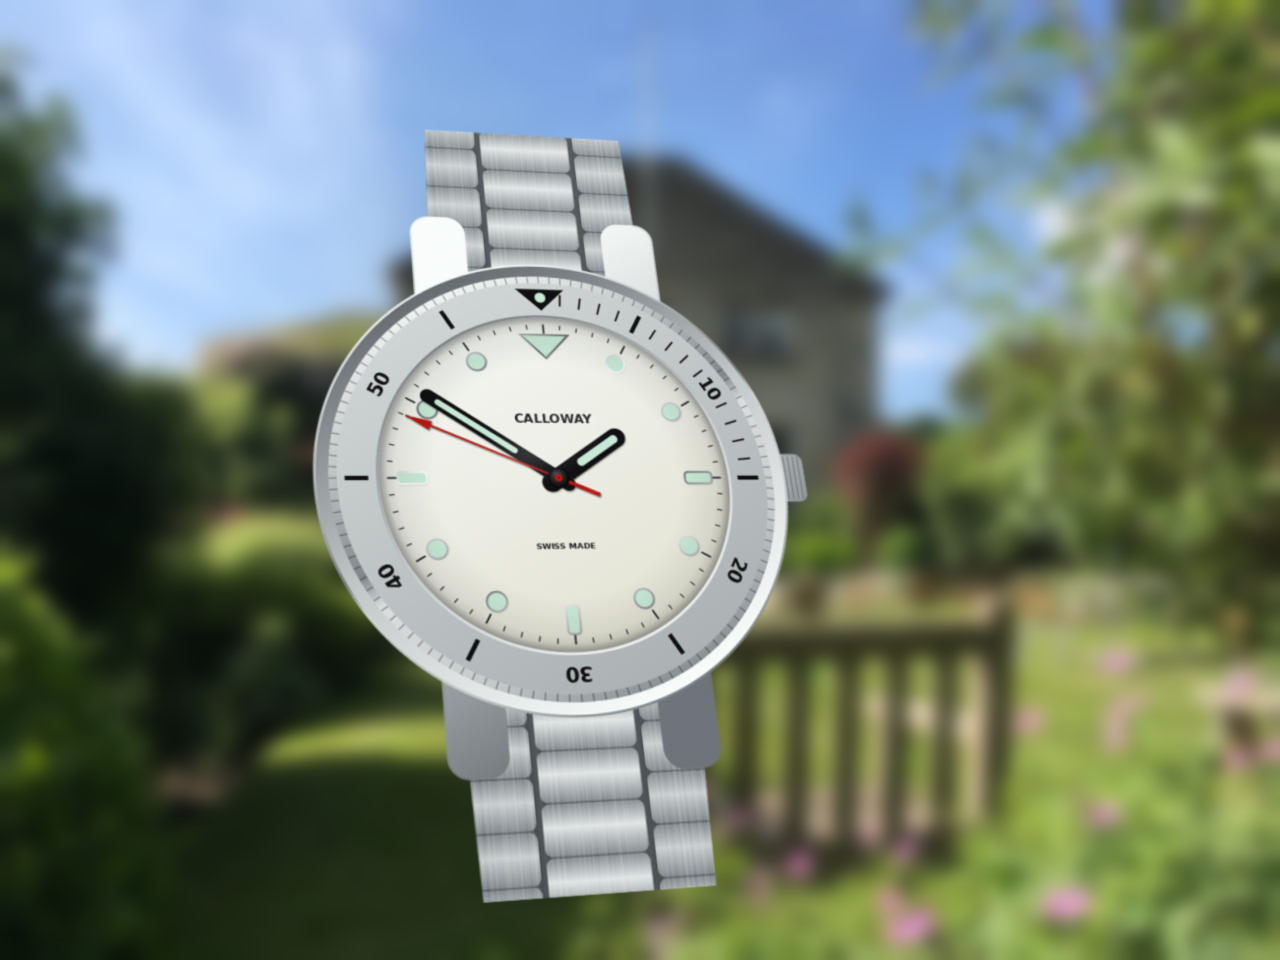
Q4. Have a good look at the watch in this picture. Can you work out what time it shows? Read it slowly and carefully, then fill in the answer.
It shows 1:50:49
